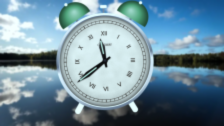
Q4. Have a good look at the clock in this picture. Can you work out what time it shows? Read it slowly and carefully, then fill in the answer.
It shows 11:39
